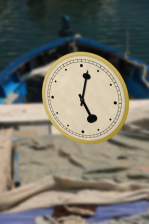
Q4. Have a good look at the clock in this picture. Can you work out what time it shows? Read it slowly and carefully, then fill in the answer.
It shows 5:02
